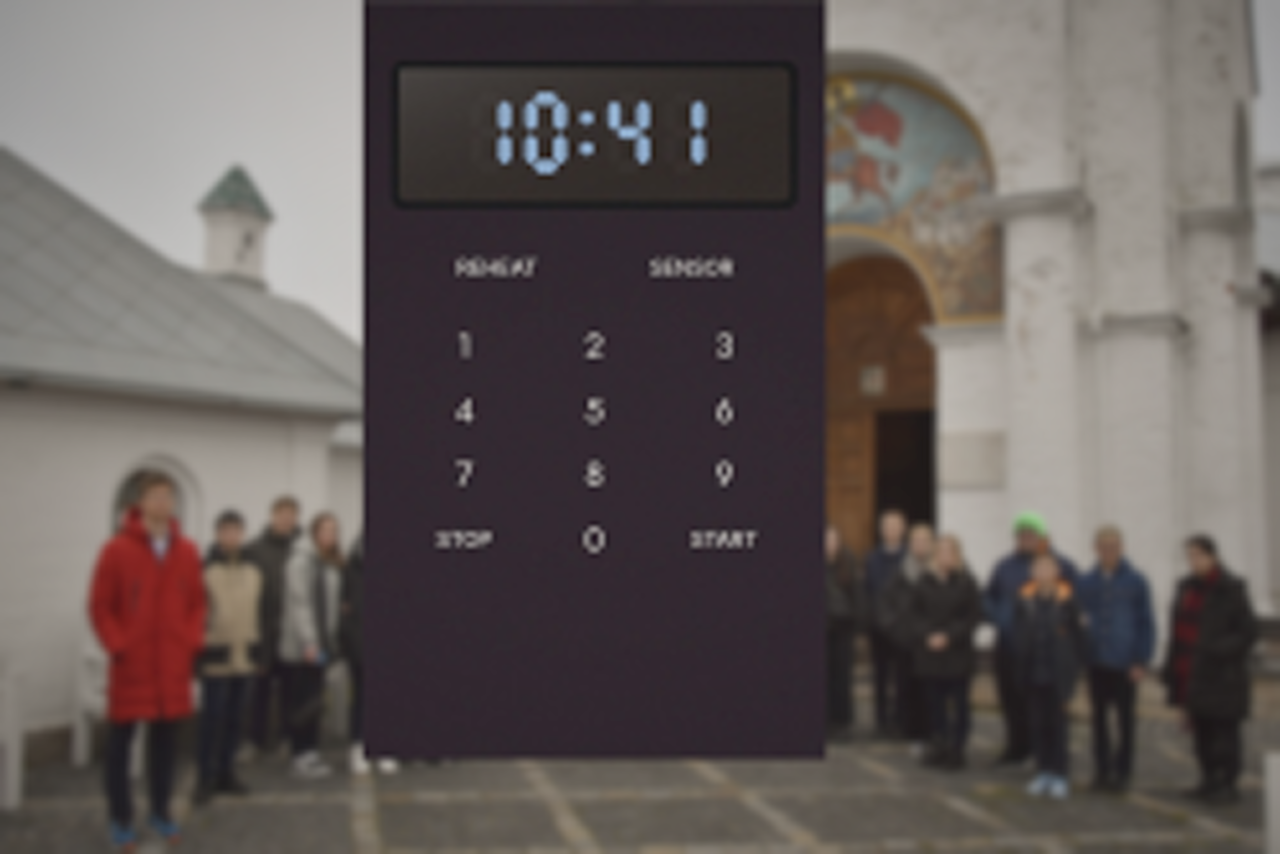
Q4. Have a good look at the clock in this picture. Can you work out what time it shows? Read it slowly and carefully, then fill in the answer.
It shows 10:41
